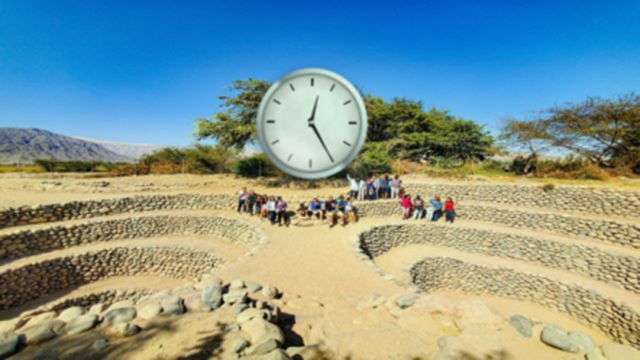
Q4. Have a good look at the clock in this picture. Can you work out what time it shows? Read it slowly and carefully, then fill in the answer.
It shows 12:25
